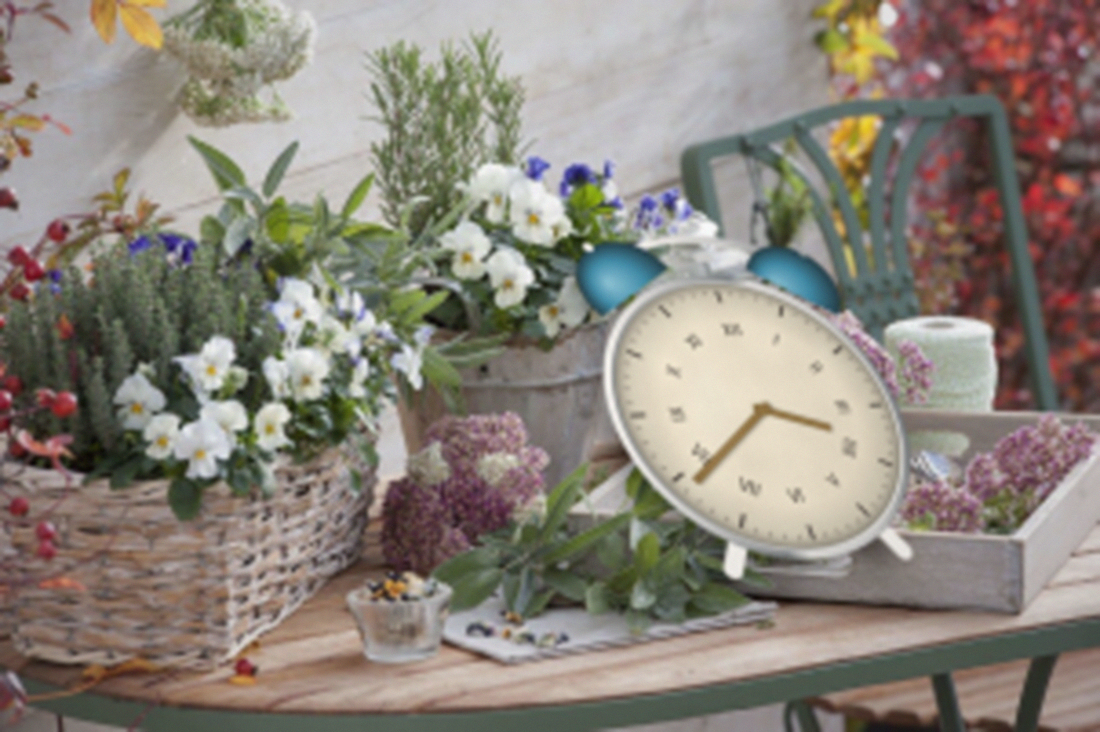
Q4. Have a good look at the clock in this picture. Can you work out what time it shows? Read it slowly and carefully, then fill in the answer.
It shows 3:39
